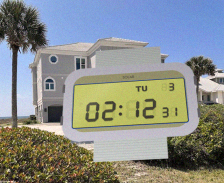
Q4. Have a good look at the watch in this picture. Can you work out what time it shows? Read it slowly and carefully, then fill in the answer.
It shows 2:12:31
